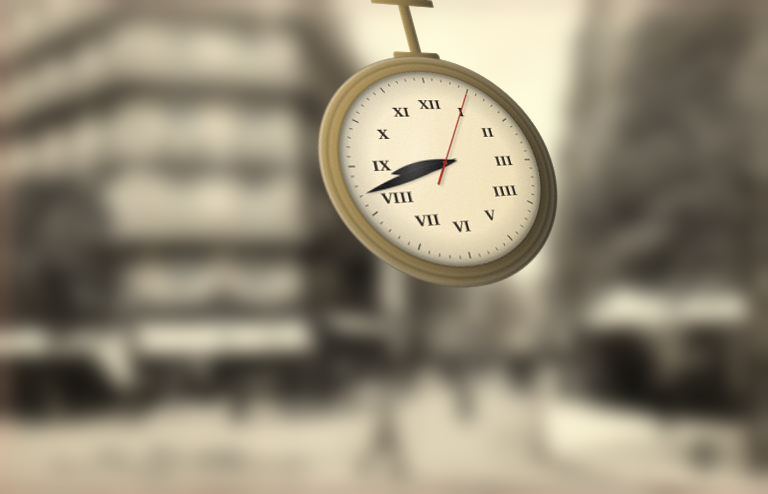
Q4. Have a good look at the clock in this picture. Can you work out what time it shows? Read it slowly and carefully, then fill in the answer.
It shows 8:42:05
